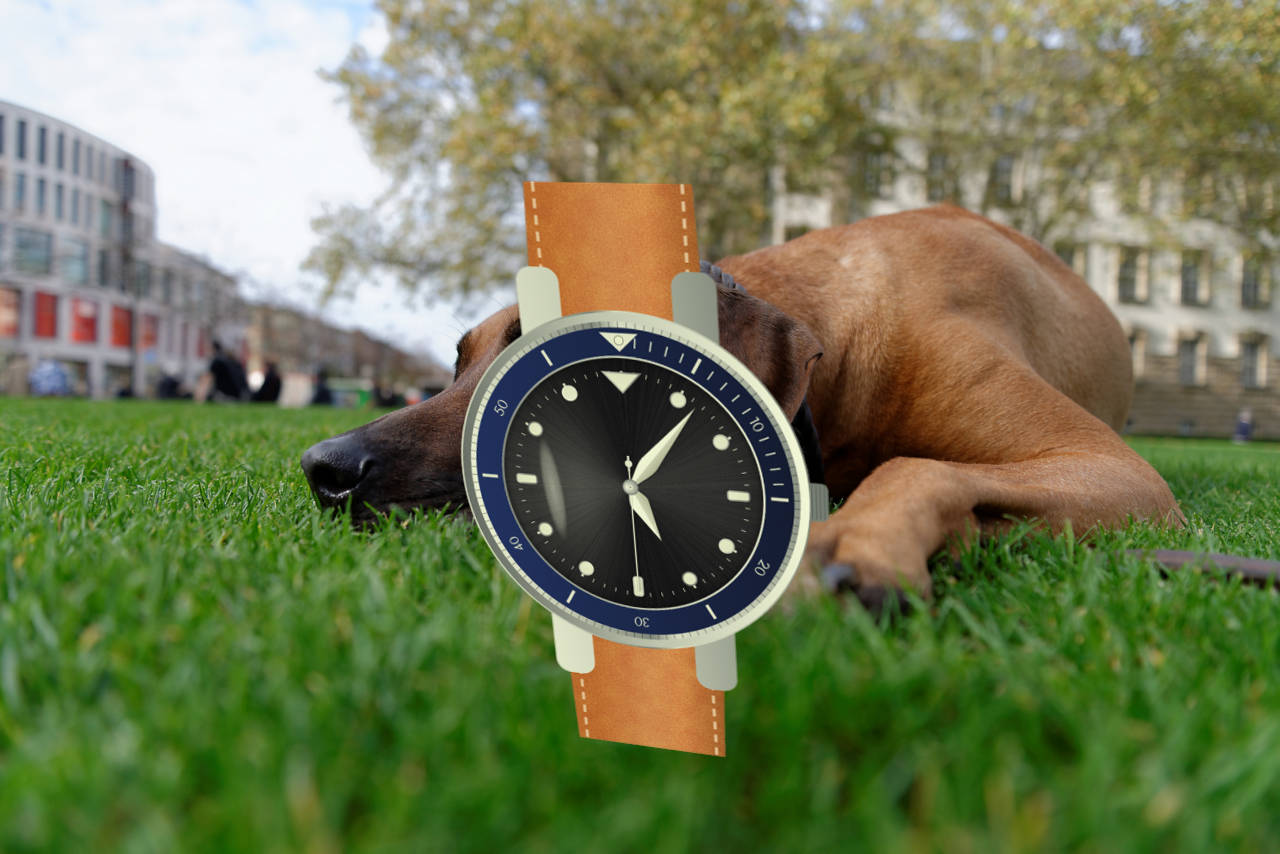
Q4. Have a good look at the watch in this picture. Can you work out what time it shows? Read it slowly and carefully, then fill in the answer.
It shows 5:06:30
